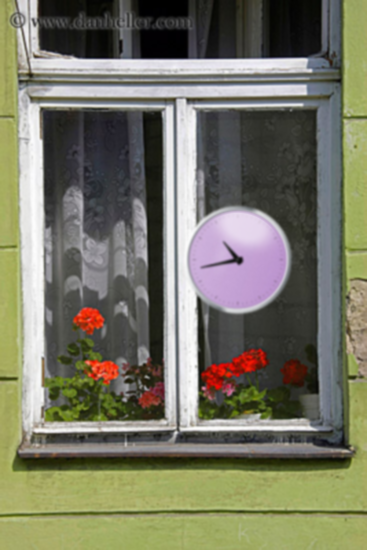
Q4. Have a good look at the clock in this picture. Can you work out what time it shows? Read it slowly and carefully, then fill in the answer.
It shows 10:43
